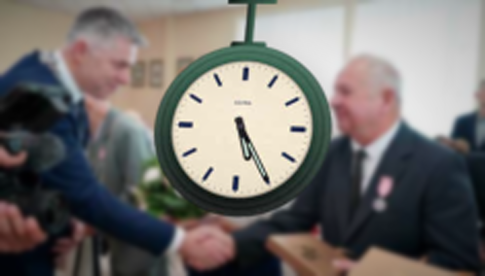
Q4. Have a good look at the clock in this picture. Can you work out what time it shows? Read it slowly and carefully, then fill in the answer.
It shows 5:25
